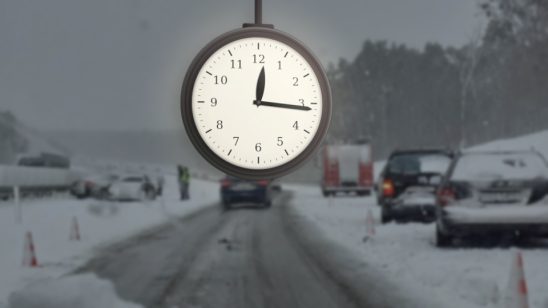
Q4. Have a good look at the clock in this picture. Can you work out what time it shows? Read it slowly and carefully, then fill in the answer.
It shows 12:16
